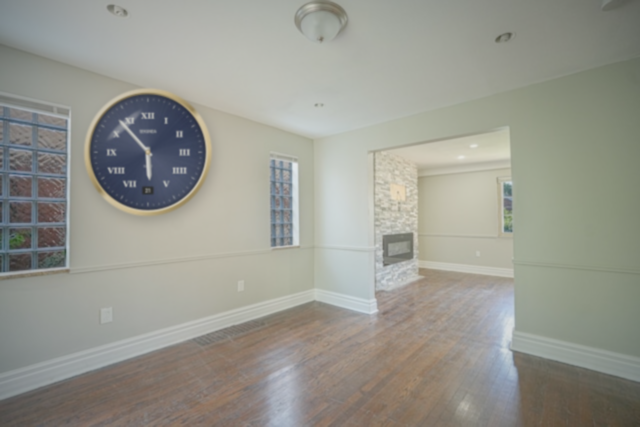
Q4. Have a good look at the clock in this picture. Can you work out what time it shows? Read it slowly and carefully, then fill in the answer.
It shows 5:53
